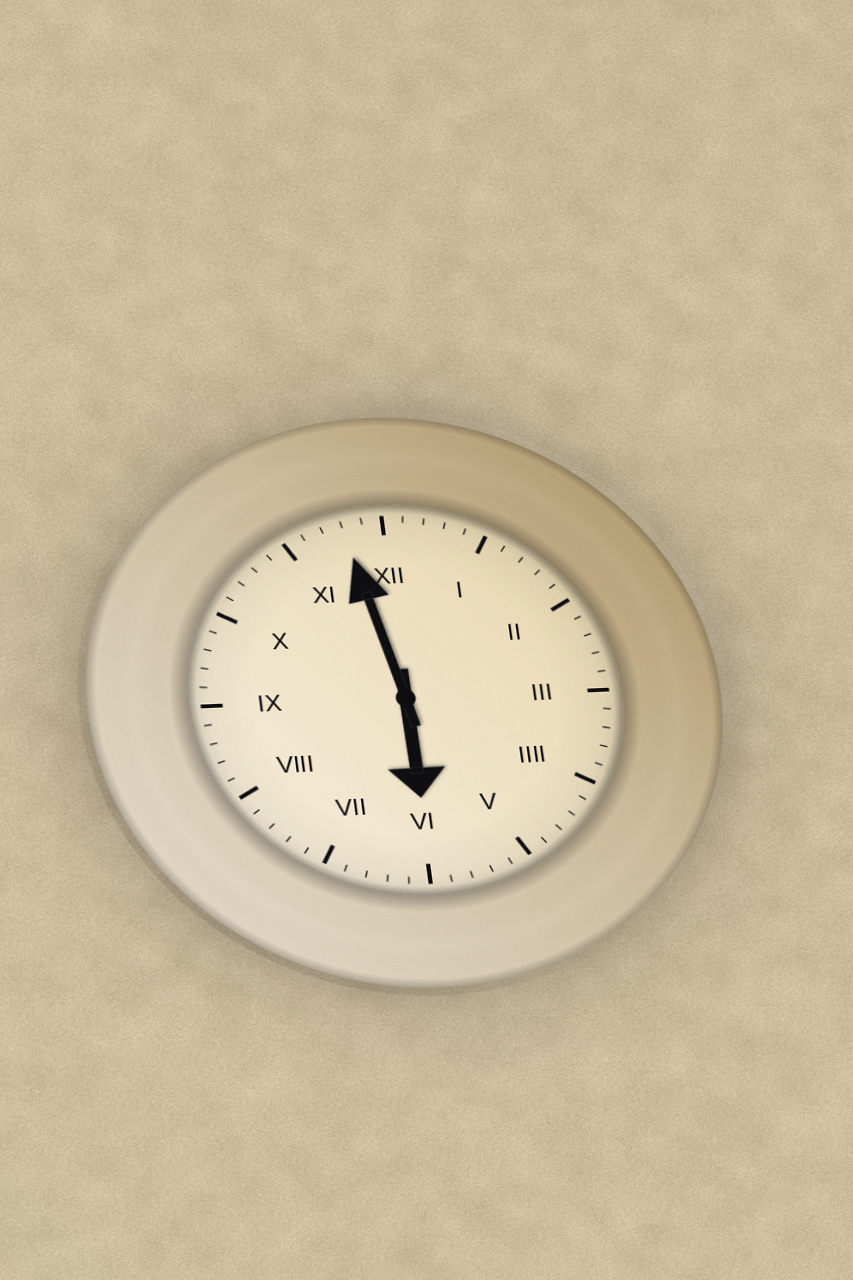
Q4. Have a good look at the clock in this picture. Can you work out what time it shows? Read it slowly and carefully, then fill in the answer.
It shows 5:58
